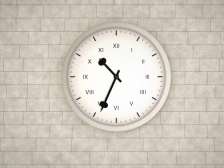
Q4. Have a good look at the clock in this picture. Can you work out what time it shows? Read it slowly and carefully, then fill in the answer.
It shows 10:34
